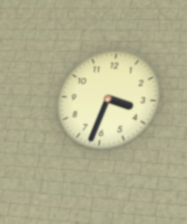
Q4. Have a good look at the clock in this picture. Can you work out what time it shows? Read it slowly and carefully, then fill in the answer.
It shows 3:32
